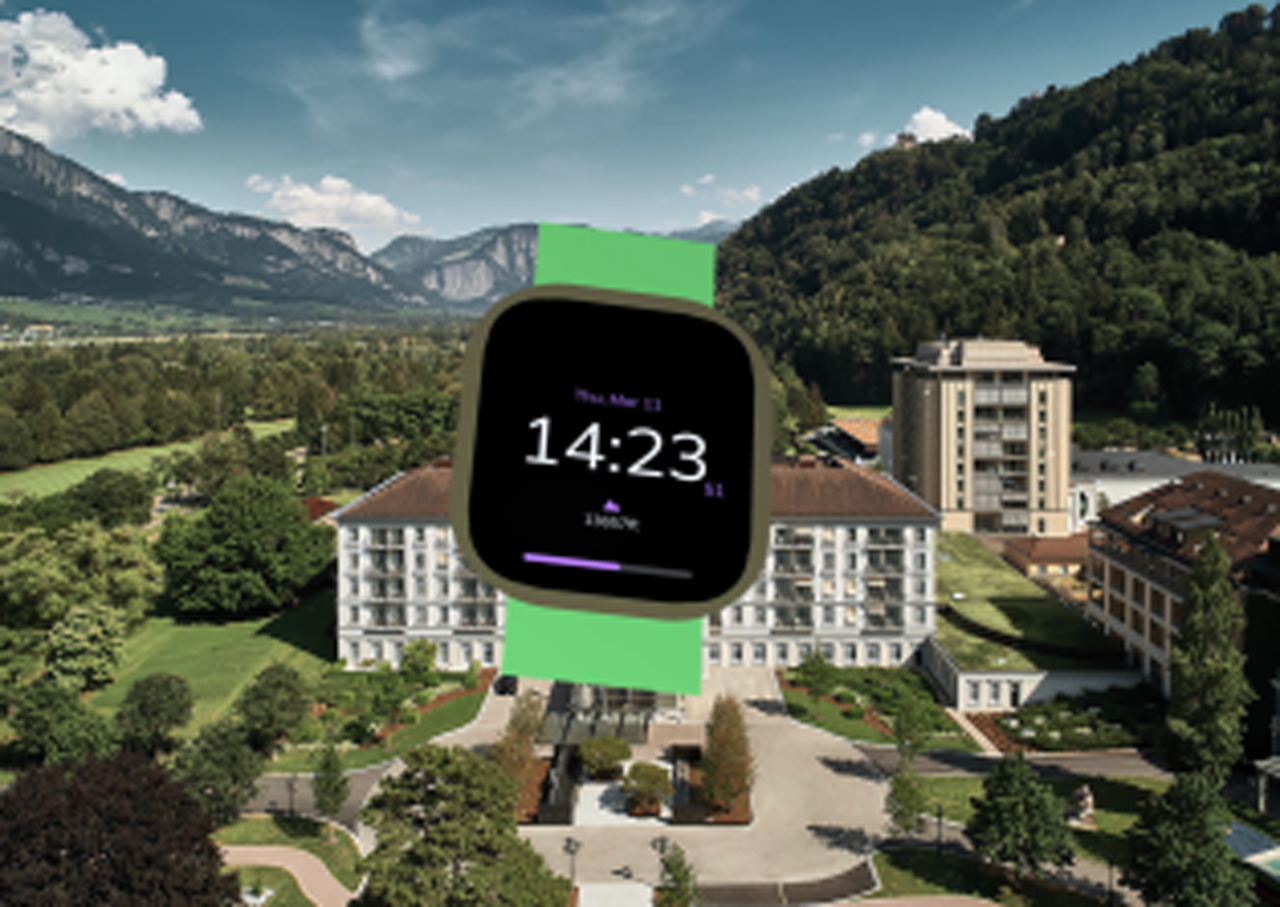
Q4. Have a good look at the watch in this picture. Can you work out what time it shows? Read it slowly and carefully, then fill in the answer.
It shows 14:23
